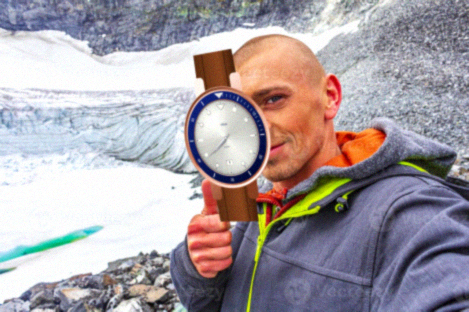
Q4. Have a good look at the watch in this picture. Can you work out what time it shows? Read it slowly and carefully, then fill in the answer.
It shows 7:39
